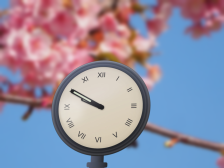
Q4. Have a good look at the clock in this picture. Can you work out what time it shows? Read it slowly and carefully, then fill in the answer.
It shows 9:50
